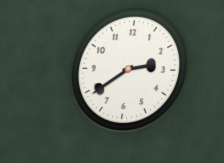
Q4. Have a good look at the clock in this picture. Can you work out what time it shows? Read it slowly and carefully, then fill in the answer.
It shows 2:39
